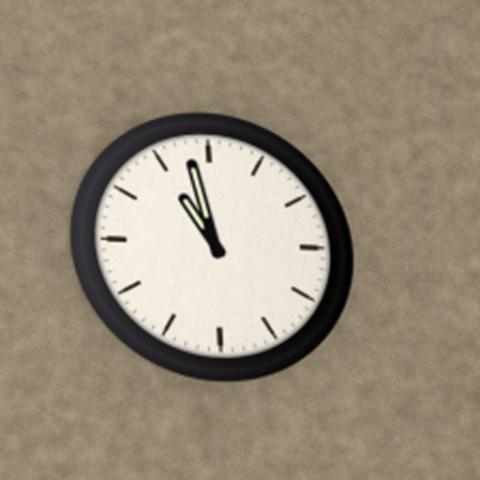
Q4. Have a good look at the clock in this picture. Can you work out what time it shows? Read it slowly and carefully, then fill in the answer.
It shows 10:58
